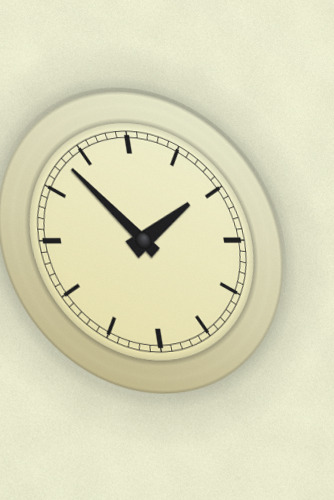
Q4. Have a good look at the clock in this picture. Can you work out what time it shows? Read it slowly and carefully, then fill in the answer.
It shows 1:53
